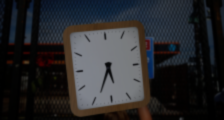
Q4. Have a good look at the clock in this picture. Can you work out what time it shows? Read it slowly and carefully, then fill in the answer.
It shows 5:34
